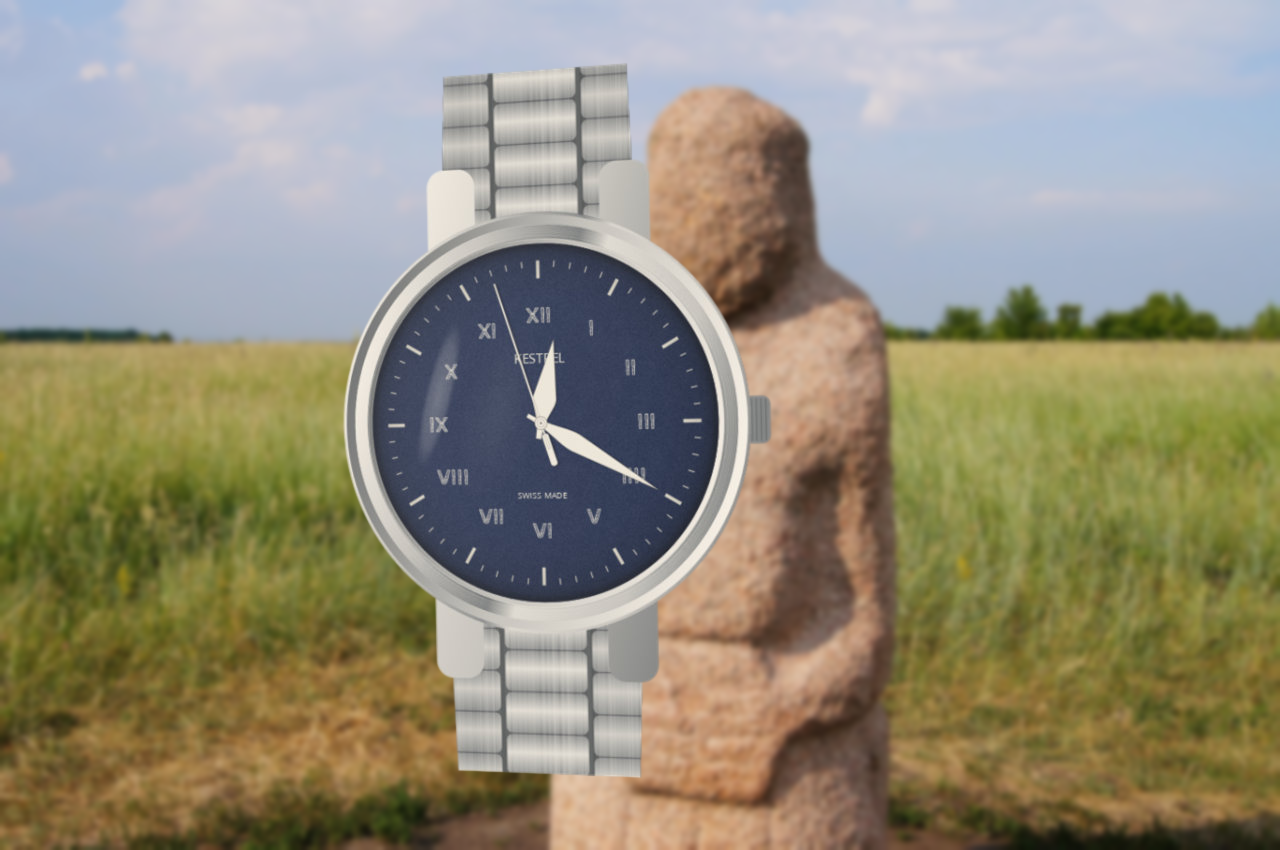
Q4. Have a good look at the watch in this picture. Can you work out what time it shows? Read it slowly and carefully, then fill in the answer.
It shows 12:19:57
